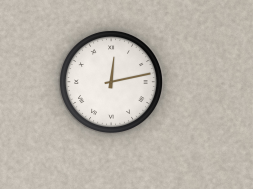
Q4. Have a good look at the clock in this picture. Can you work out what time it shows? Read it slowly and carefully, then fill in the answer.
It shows 12:13
